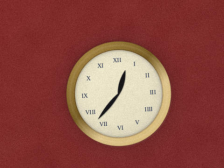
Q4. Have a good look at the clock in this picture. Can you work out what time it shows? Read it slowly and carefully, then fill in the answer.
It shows 12:37
